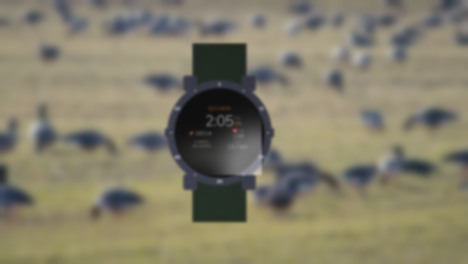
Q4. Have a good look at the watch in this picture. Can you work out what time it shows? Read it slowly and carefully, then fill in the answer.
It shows 2:05
